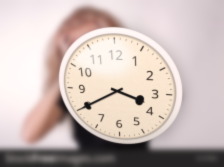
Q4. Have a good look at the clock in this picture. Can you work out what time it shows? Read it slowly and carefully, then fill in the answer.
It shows 3:40
